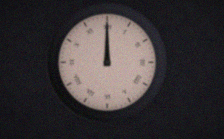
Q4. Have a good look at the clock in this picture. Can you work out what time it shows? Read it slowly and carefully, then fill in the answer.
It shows 12:00
